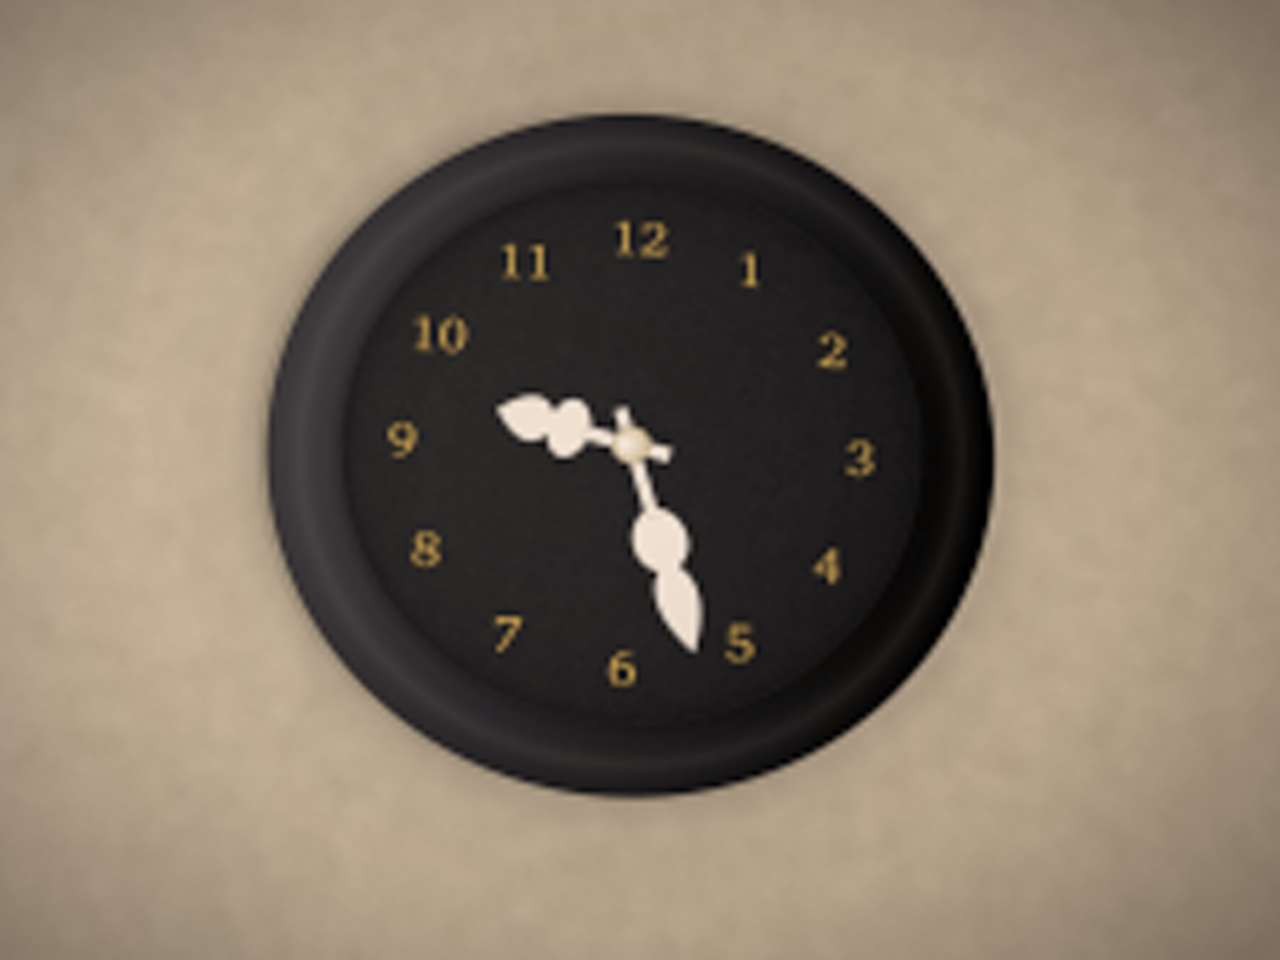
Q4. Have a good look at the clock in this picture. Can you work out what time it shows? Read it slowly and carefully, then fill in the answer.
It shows 9:27
